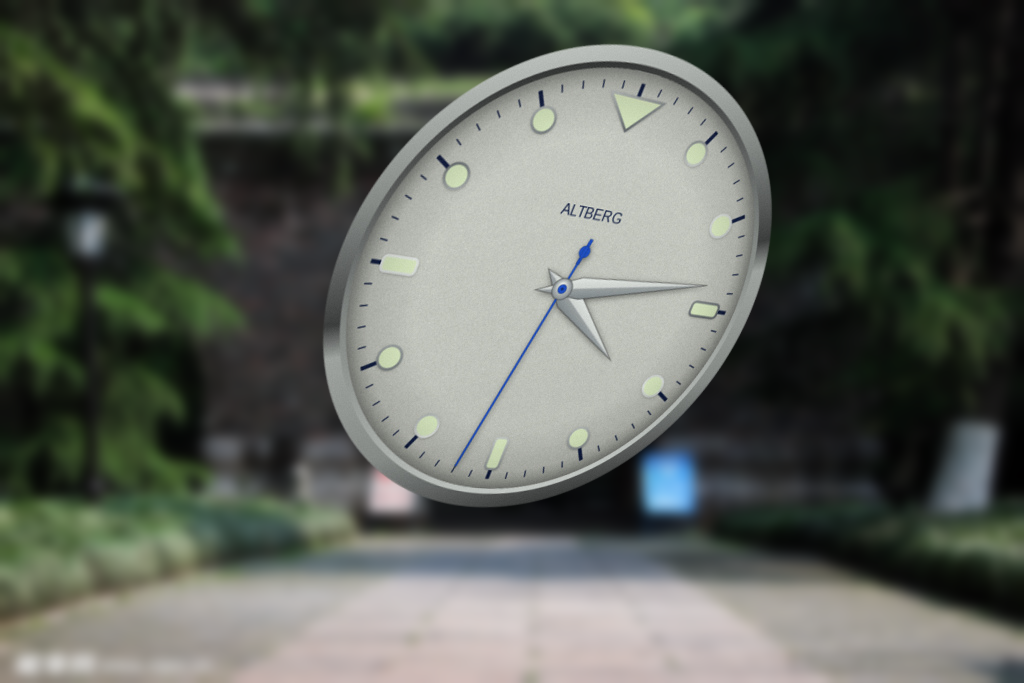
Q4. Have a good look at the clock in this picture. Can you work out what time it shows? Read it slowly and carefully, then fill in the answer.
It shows 4:13:32
